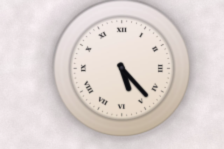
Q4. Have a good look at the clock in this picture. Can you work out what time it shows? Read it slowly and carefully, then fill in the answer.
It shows 5:23
